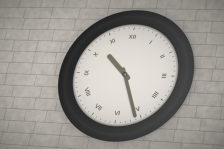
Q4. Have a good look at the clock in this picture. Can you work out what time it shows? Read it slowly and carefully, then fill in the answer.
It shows 10:26
